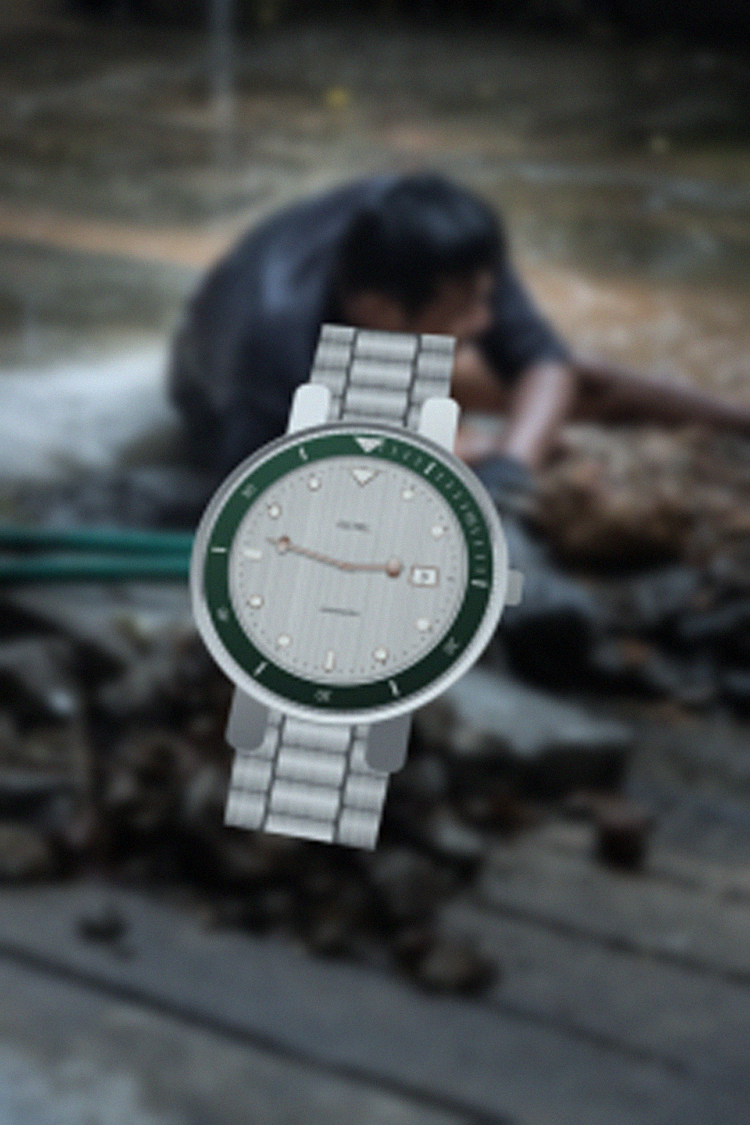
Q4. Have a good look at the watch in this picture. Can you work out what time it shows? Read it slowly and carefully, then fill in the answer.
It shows 2:47
